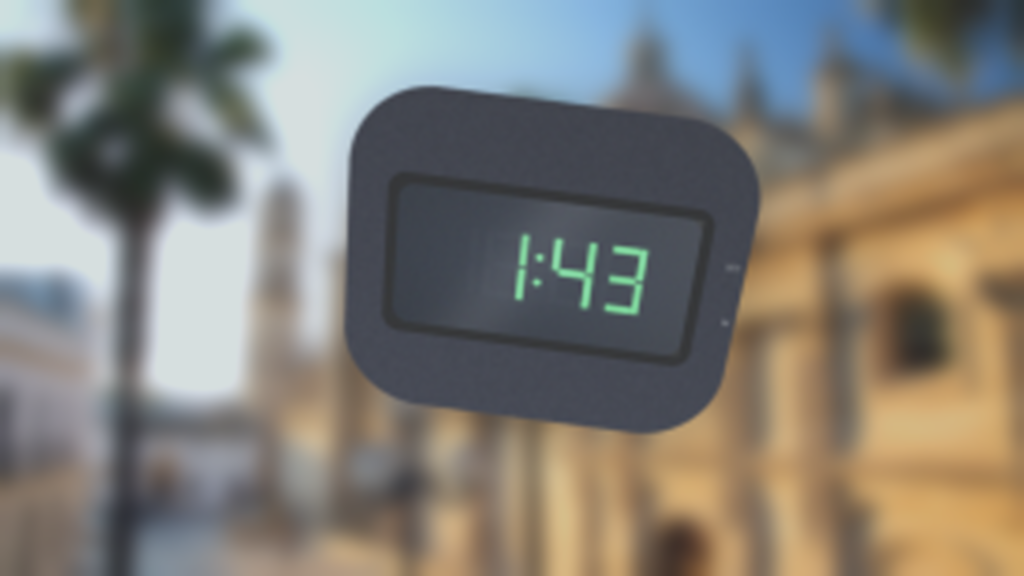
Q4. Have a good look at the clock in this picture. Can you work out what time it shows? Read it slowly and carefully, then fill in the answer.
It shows 1:43
